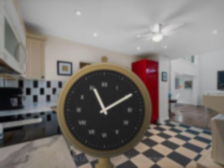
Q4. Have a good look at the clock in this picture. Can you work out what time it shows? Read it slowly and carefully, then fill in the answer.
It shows 11:10
